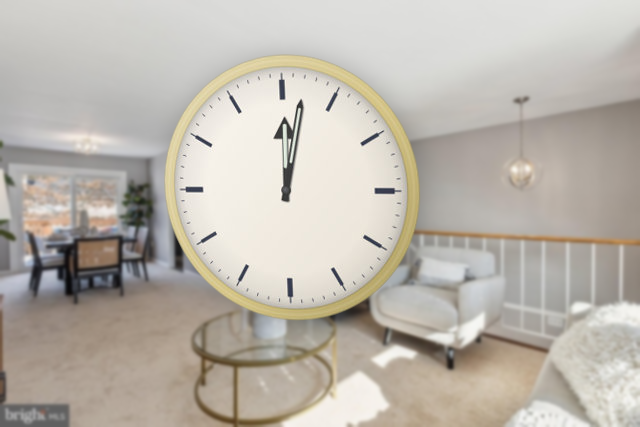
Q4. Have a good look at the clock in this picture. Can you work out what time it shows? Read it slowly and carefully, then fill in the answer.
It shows 12:02
